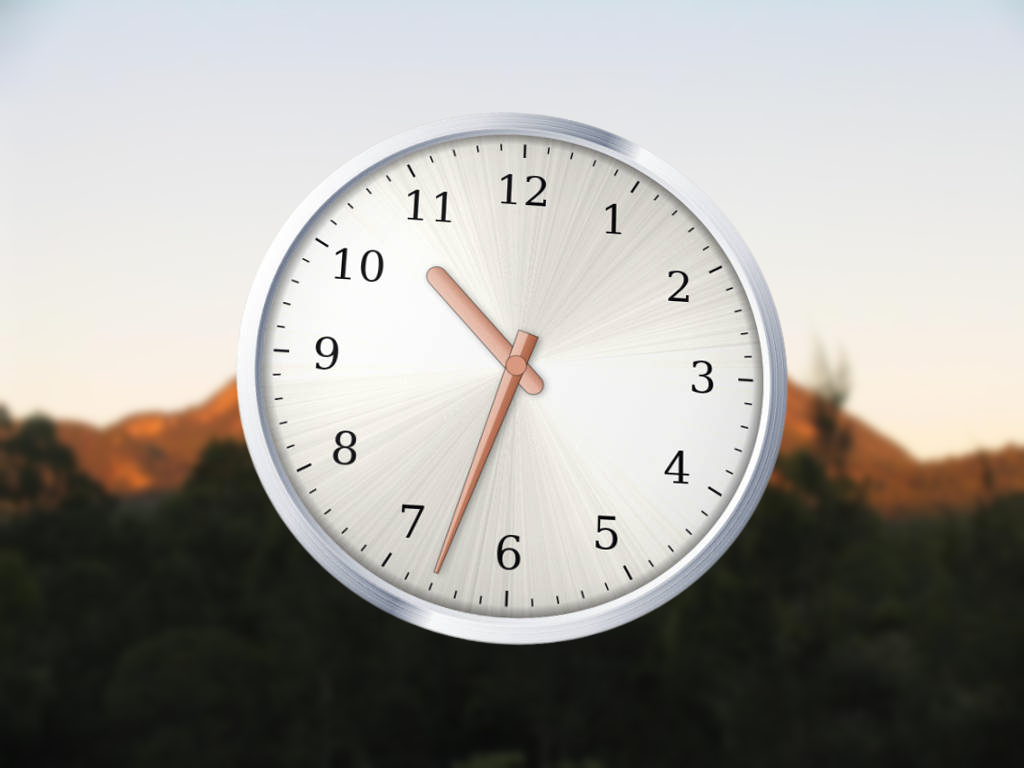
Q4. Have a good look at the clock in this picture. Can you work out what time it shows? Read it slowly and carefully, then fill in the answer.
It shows 10:33
